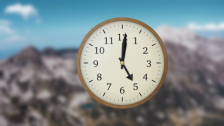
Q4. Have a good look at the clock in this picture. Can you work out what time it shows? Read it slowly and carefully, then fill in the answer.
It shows 5:01
